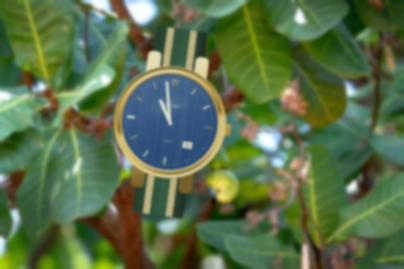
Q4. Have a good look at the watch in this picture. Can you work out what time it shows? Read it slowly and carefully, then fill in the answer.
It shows 10:58
